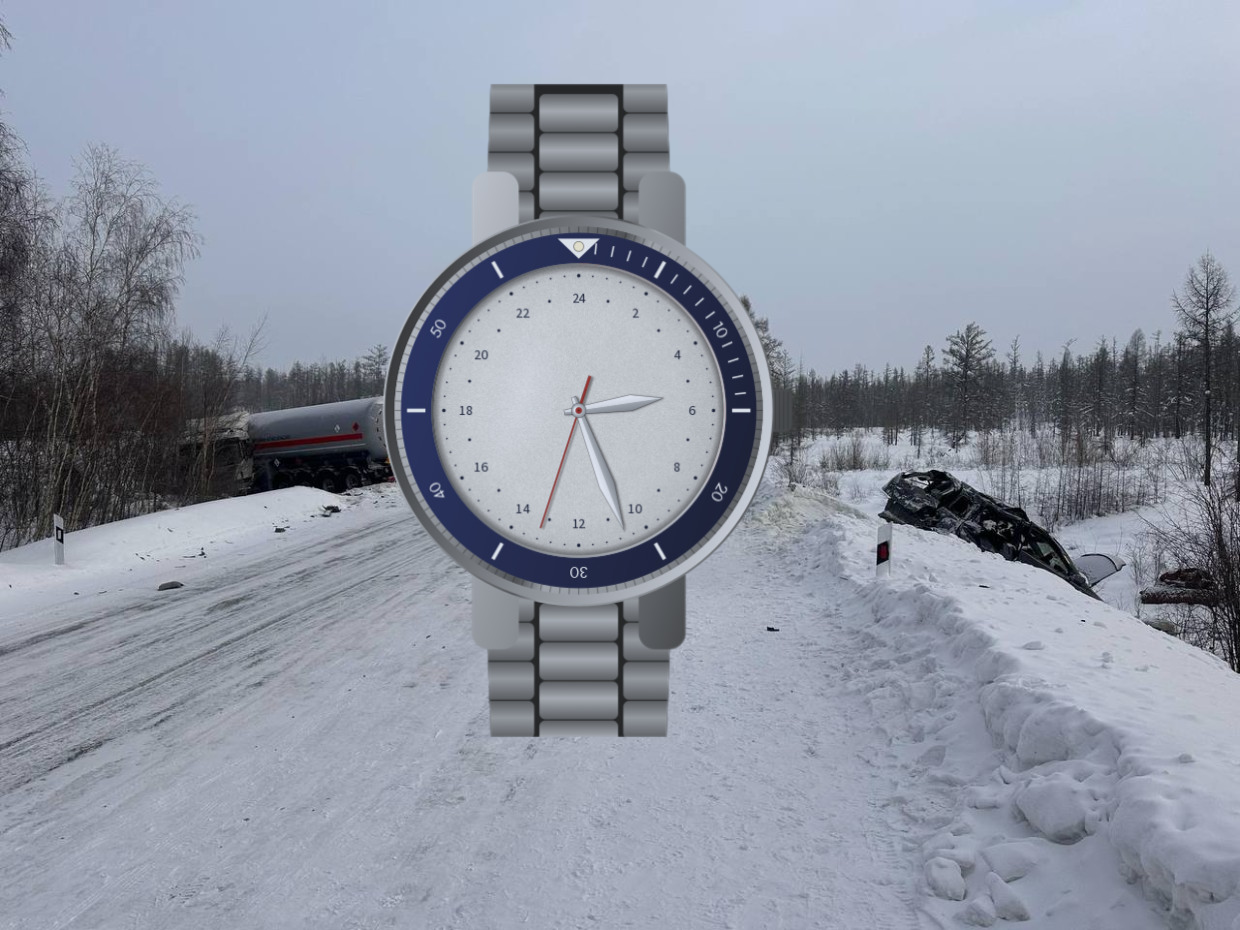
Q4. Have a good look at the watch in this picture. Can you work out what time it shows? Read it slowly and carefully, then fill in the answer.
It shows 5:26:33
